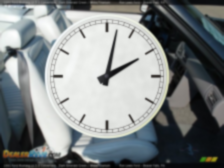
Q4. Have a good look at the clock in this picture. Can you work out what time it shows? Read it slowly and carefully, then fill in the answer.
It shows 2:02
